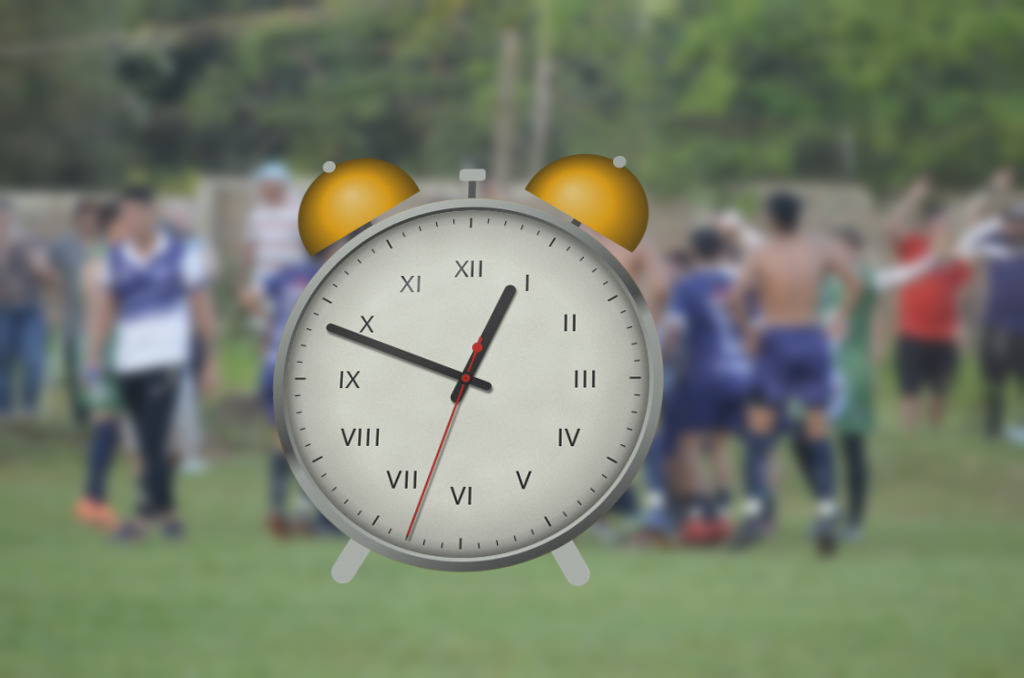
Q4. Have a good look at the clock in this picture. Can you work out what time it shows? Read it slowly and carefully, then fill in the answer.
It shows 12:48:33
